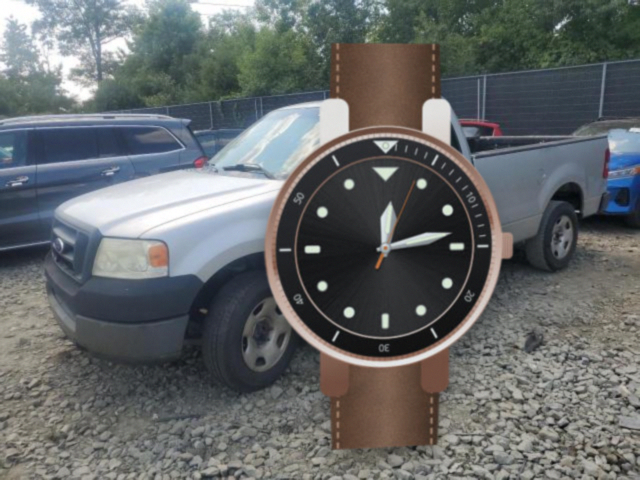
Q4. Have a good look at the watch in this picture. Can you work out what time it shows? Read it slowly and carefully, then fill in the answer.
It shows 12:13:04
